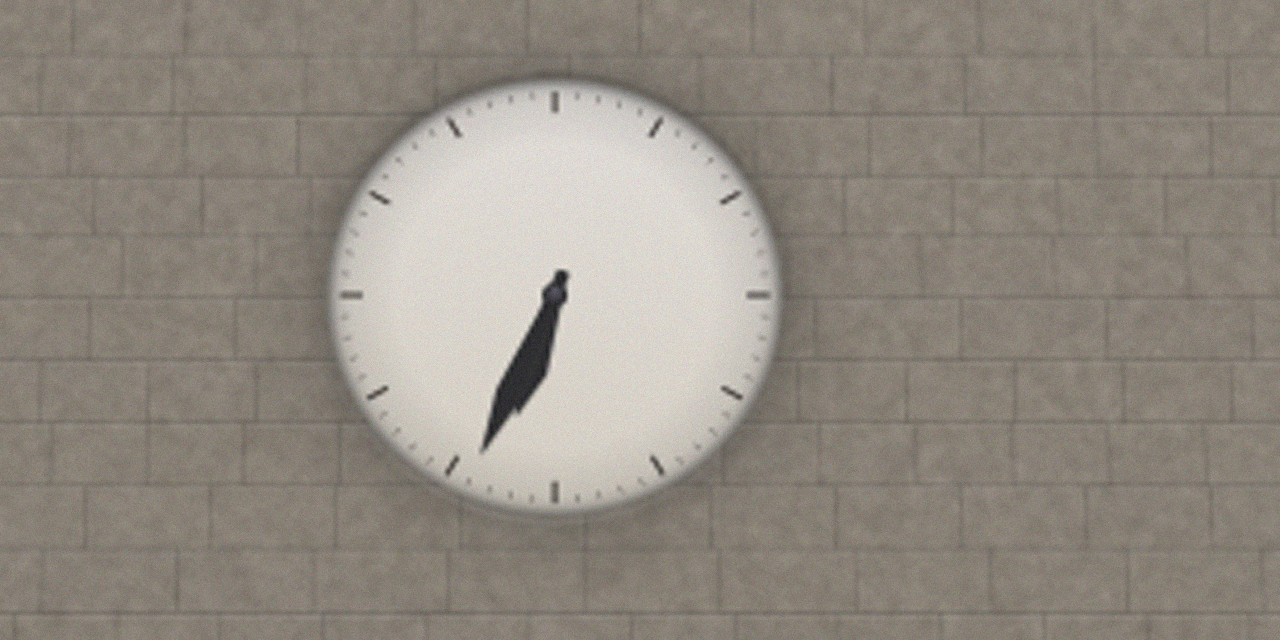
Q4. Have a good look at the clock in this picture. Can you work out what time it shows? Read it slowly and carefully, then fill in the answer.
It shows 6:34
